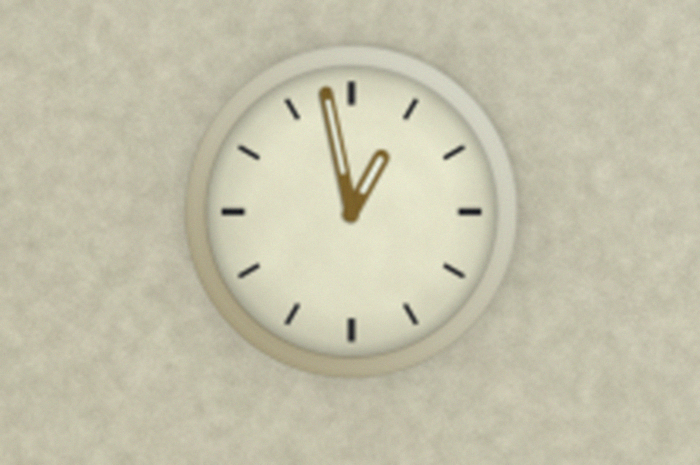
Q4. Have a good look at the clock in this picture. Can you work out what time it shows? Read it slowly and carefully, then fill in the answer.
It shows 12:58
